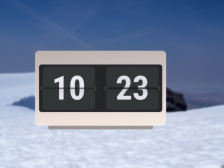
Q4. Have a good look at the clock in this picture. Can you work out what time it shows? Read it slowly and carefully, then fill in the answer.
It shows 10:23
